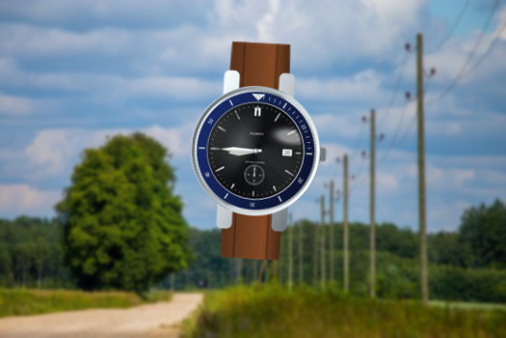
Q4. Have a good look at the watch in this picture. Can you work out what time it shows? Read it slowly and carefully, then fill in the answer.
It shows 8:45
